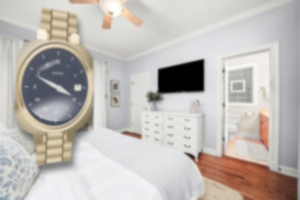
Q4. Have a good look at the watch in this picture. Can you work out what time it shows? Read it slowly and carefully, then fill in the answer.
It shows 3:49
